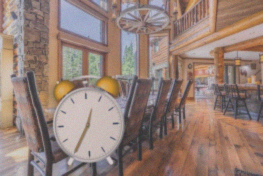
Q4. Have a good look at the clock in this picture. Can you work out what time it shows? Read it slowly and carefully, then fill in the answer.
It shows 12:35
